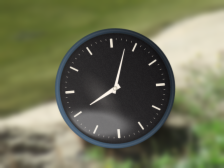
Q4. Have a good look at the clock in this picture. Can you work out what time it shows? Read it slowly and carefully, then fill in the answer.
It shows 8:03
